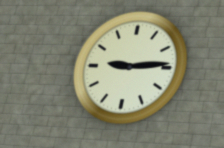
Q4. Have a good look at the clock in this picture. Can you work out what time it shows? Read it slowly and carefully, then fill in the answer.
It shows 9:14
